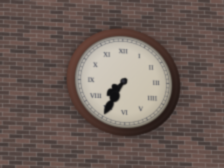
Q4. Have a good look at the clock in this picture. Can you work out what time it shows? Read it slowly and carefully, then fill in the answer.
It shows 7:35
